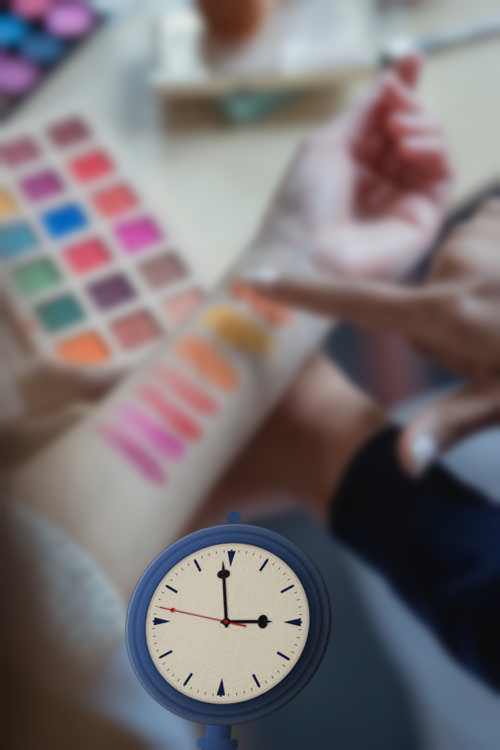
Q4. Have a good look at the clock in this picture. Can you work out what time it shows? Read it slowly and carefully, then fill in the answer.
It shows 2:58:47
